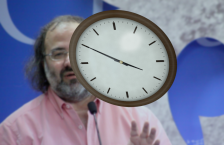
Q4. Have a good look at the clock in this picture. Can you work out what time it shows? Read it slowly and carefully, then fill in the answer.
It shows 3:50
